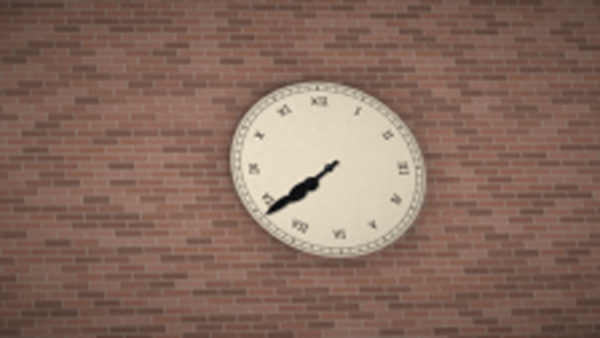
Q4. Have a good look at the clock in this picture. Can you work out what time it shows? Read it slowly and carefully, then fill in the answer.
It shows 7:39
